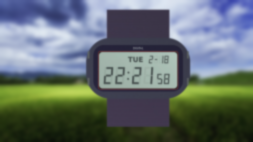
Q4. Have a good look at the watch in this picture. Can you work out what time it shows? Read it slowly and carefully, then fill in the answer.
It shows 22:21:58
